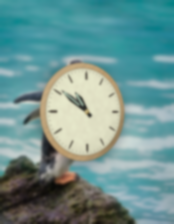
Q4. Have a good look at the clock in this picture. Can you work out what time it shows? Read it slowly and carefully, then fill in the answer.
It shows 10:51
